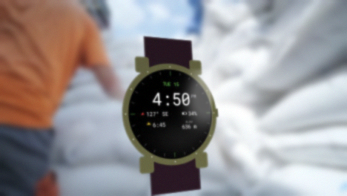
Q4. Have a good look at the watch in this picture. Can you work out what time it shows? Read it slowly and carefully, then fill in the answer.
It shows 4:50
